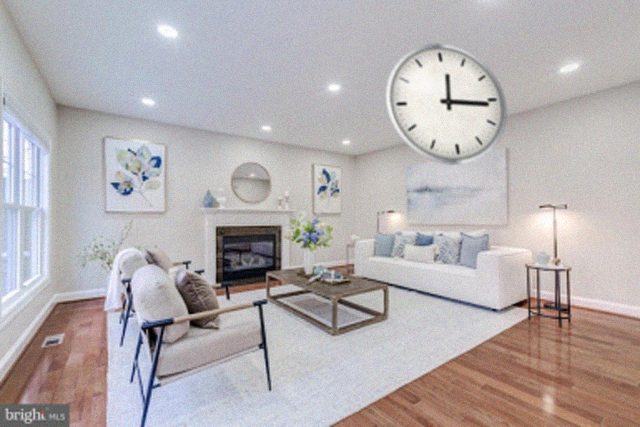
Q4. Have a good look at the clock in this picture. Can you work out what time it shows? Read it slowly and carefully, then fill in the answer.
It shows 12:16
